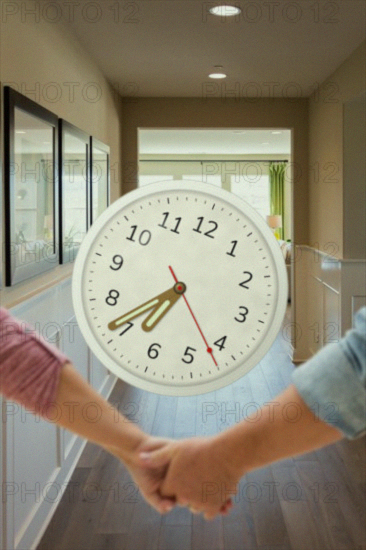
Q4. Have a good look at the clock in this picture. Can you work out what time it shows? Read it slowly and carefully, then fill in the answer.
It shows 6:36:22
